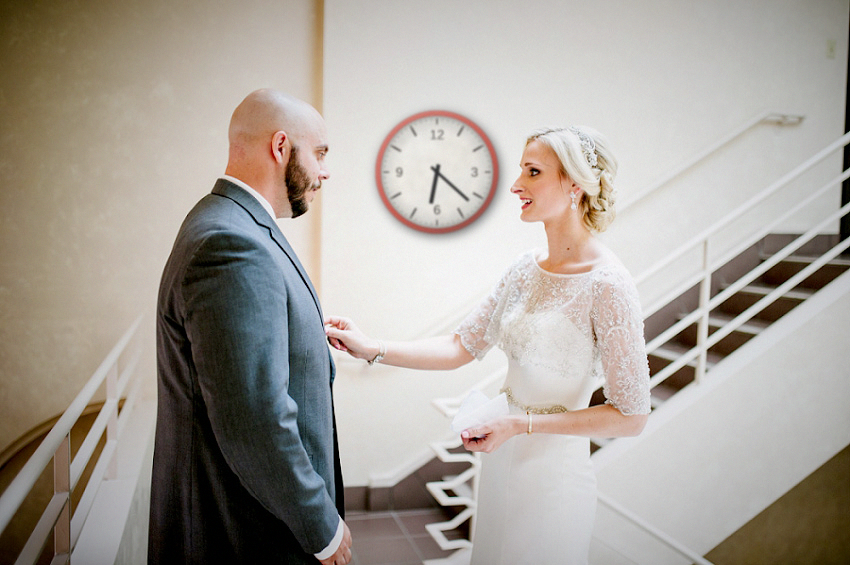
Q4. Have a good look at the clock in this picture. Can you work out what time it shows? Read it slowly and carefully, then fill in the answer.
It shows 6:22
